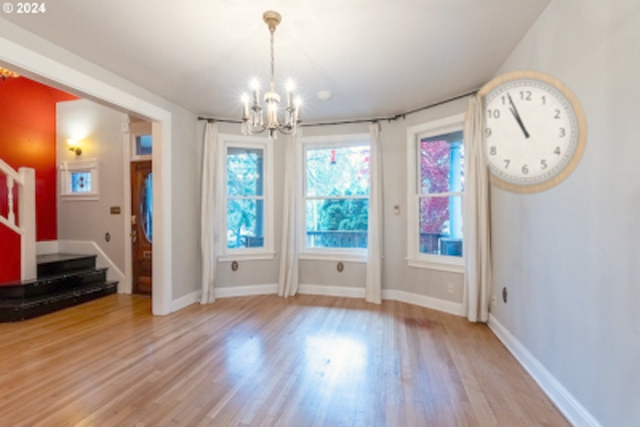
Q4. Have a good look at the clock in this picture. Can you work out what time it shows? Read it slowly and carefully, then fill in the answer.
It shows 10:56
